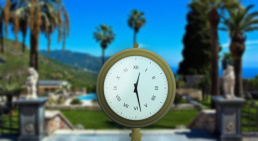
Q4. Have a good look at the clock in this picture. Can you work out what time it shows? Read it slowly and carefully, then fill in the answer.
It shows 12:28
